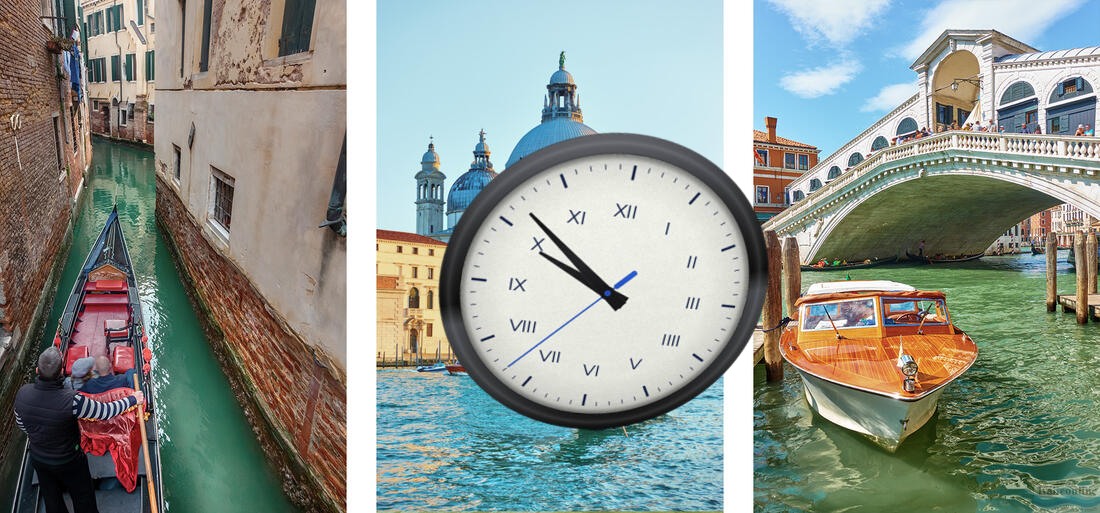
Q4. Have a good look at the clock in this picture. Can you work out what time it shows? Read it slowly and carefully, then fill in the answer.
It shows 9:51:37
